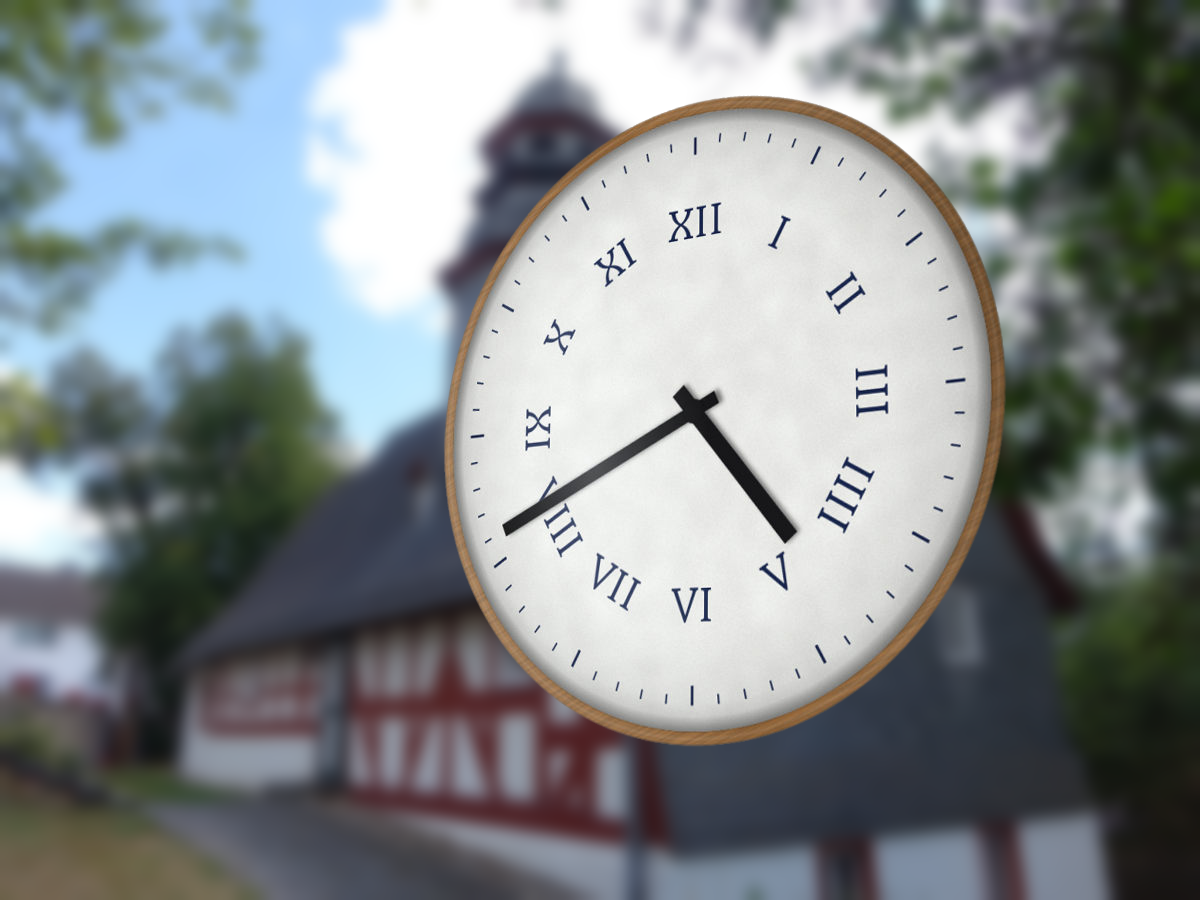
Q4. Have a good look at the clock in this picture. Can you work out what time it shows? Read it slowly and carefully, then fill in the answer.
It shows 4:41
